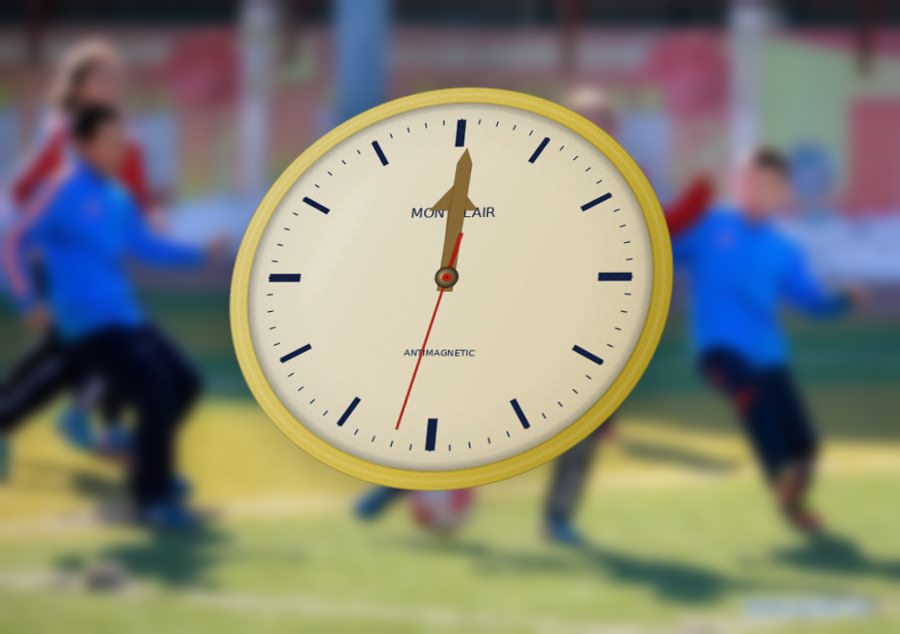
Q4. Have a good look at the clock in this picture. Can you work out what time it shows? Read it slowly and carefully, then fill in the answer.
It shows 12:00:32
